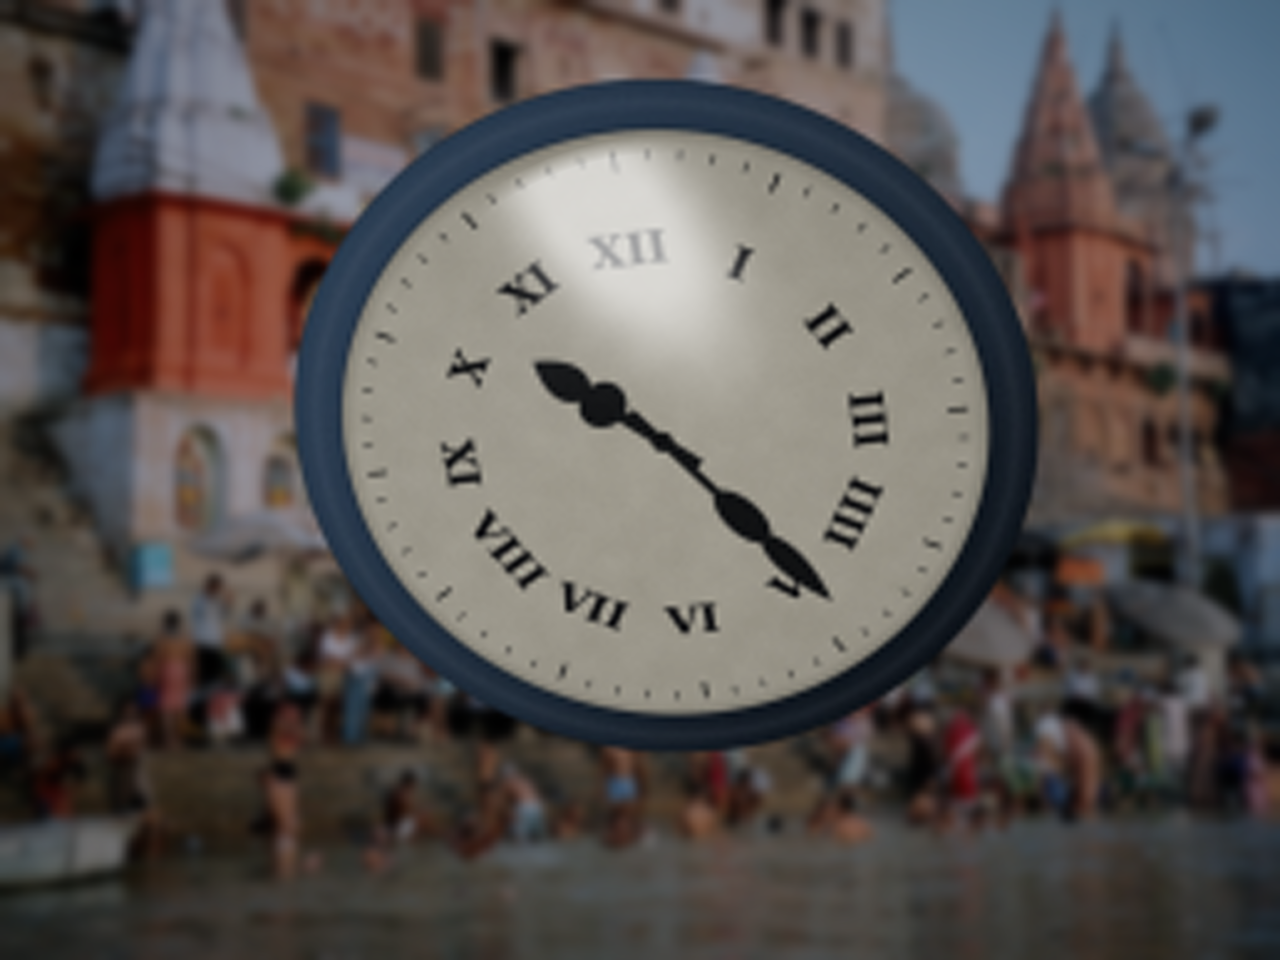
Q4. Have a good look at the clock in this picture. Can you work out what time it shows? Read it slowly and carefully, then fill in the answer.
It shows 10:24
